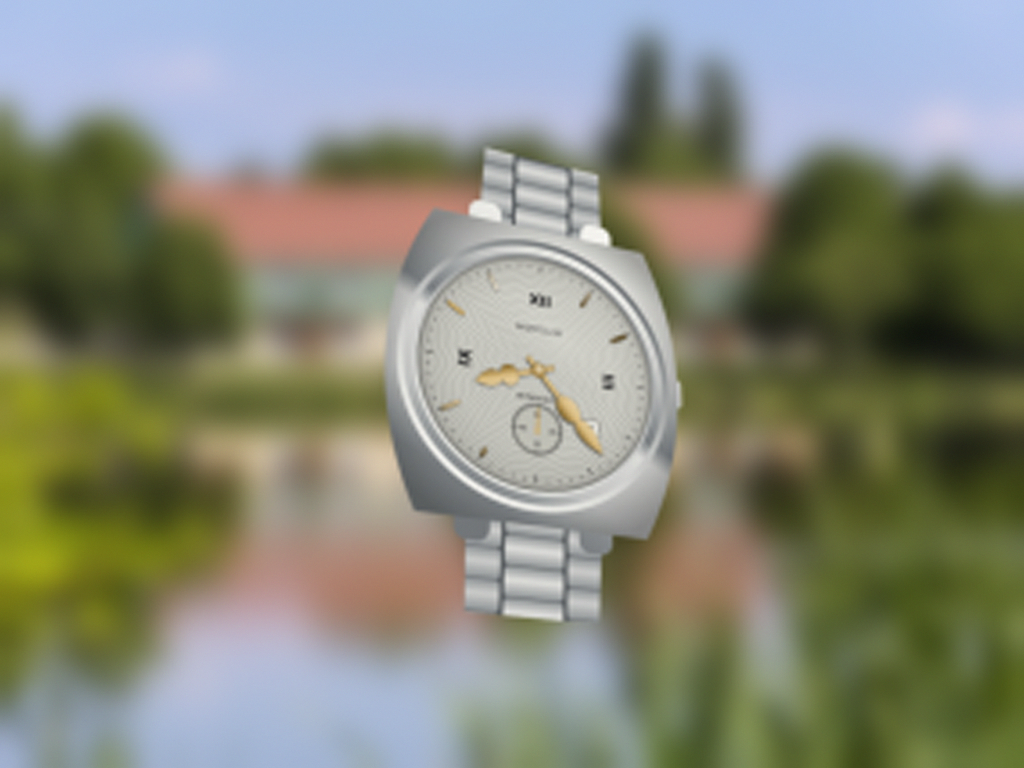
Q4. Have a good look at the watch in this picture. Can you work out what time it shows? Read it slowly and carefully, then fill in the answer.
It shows 8:23
